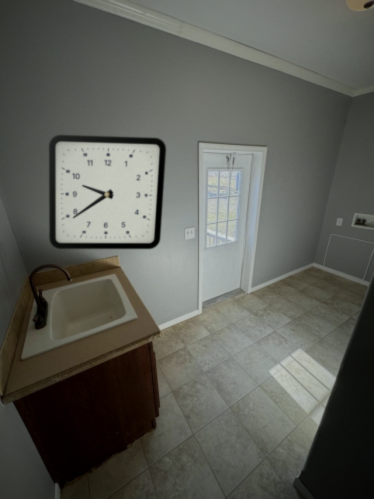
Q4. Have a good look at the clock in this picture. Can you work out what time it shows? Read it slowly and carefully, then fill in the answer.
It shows 9:39
